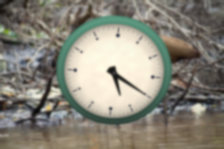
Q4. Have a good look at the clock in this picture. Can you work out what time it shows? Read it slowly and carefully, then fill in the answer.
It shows 5:20
